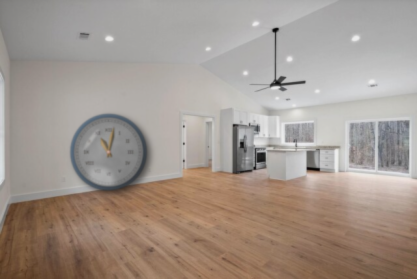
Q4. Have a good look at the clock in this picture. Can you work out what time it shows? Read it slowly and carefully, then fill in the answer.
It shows 11:02
